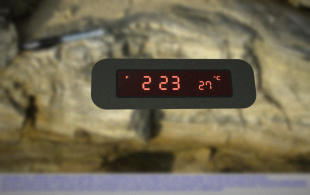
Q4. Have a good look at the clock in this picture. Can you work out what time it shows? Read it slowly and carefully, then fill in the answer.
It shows 2:23
